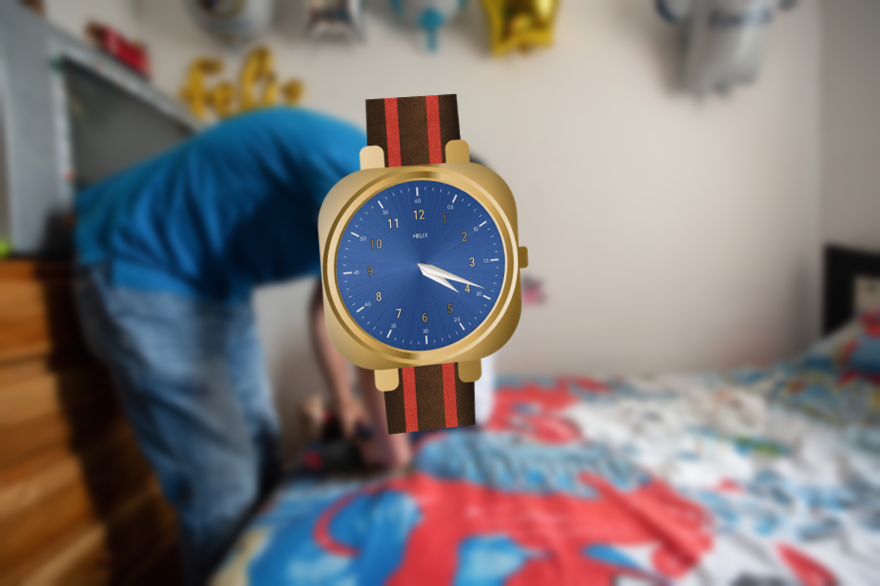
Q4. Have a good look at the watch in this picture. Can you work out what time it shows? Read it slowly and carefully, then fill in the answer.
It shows 4:19
